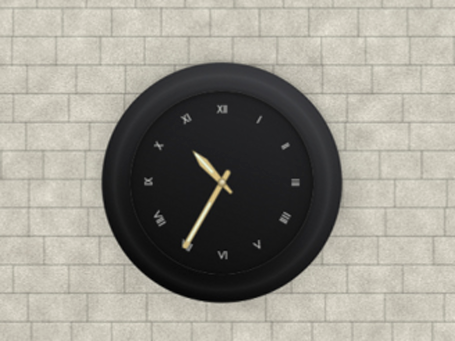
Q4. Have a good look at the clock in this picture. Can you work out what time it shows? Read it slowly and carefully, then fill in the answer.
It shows 10:35
